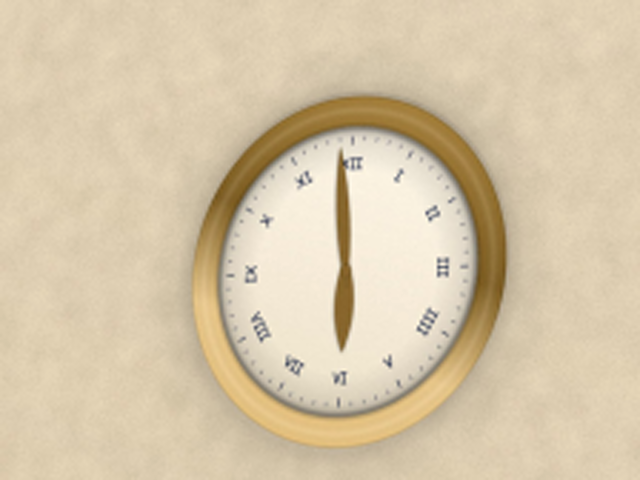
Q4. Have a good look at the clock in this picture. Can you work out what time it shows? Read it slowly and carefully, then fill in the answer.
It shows 5:59
